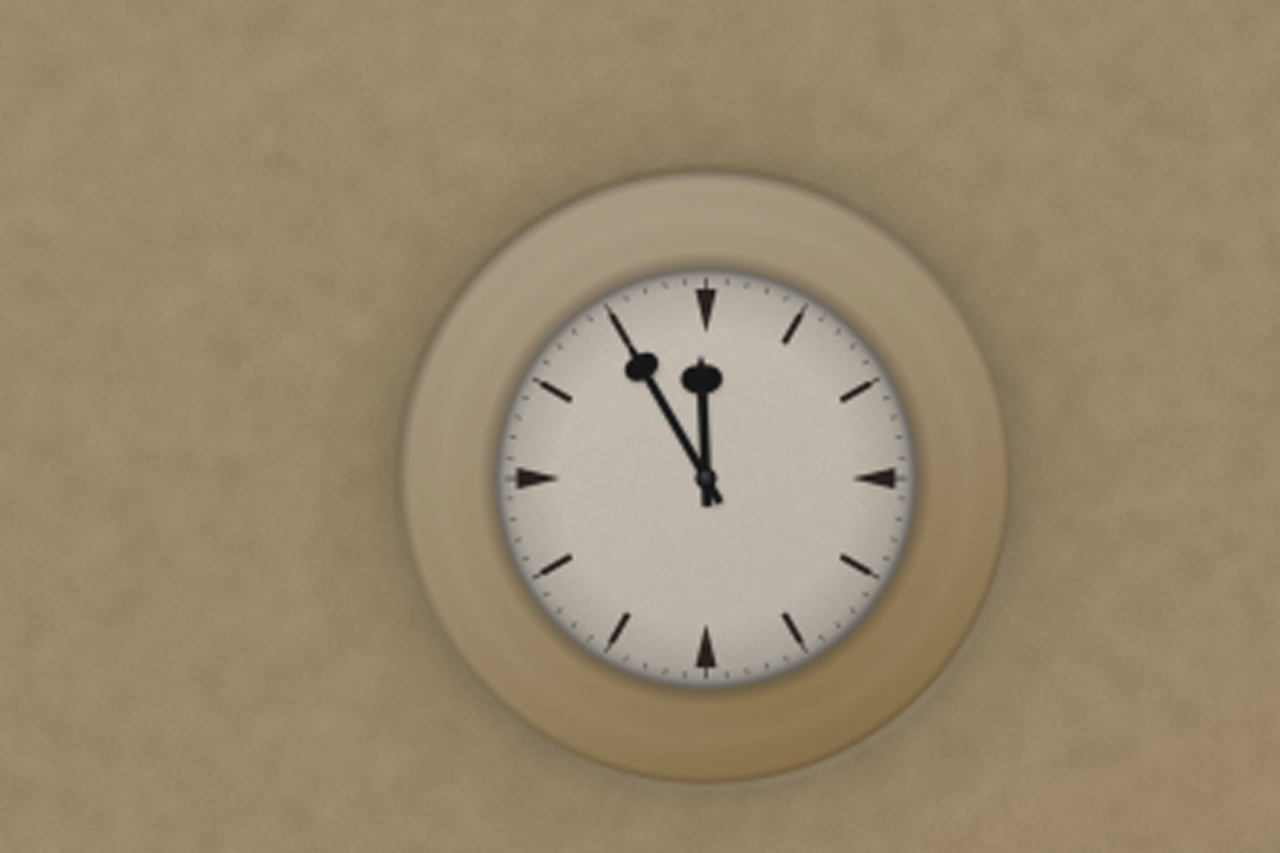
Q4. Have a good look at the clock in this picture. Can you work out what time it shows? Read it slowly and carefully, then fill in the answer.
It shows 11:55
